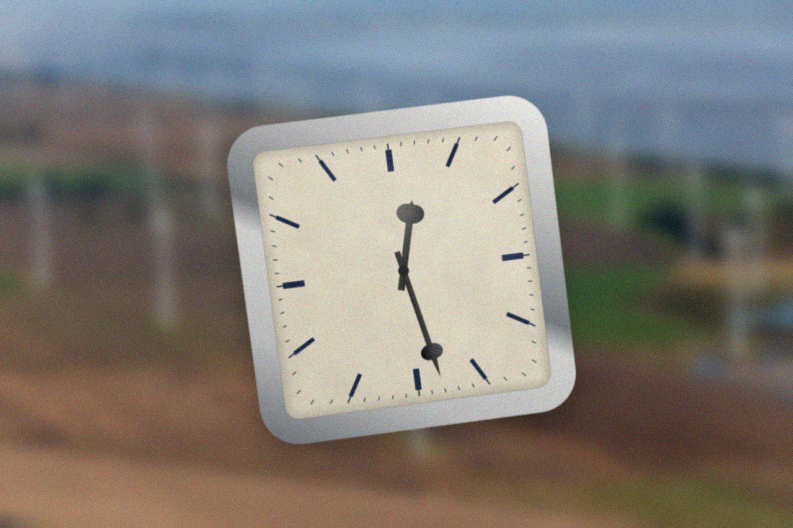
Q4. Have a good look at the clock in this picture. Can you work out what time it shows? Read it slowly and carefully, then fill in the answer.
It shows 12:28
